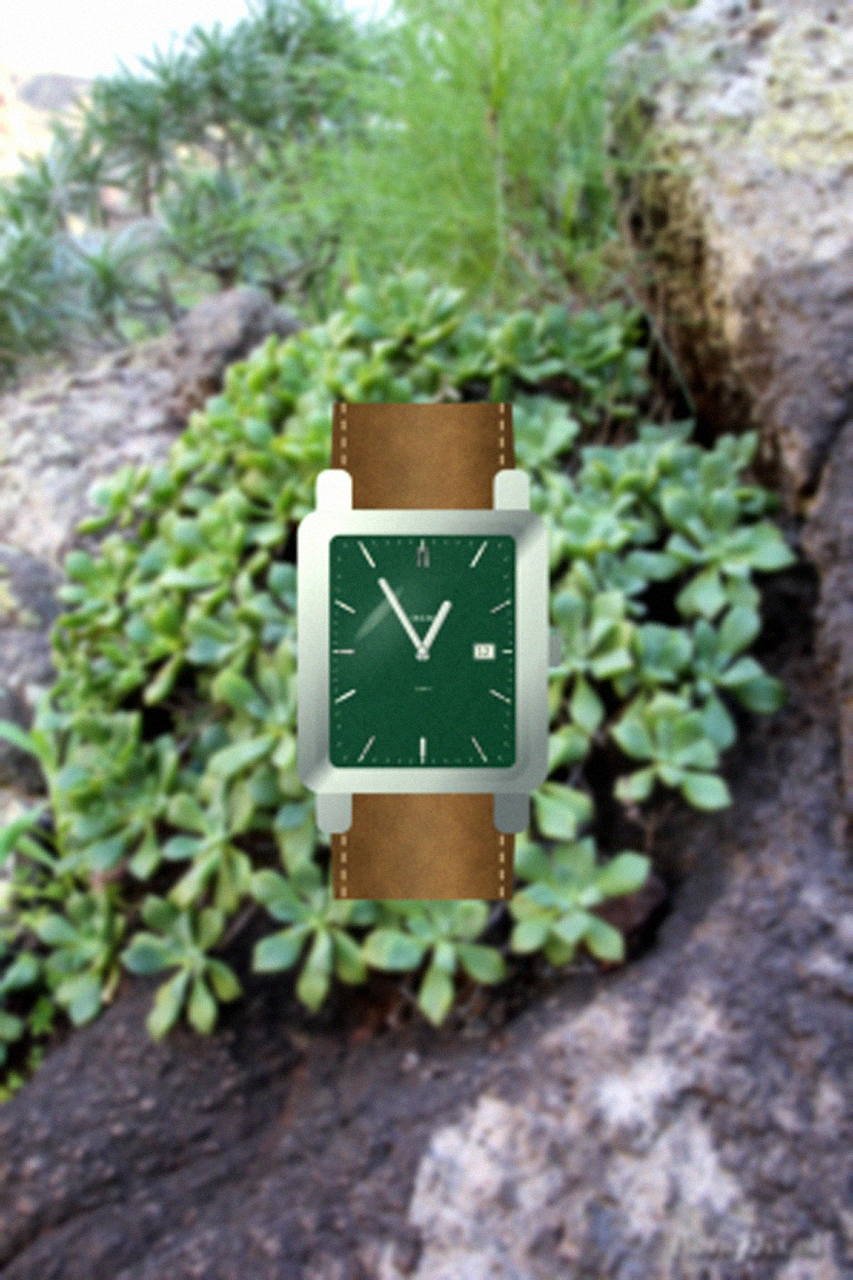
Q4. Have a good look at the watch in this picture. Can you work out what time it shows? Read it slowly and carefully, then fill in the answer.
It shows 12:55
